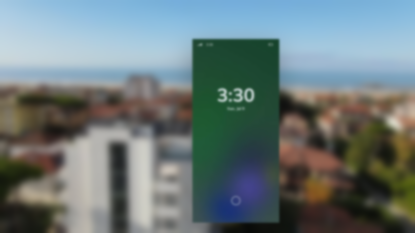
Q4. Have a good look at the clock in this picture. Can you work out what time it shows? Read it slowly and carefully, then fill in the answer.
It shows 3:30
